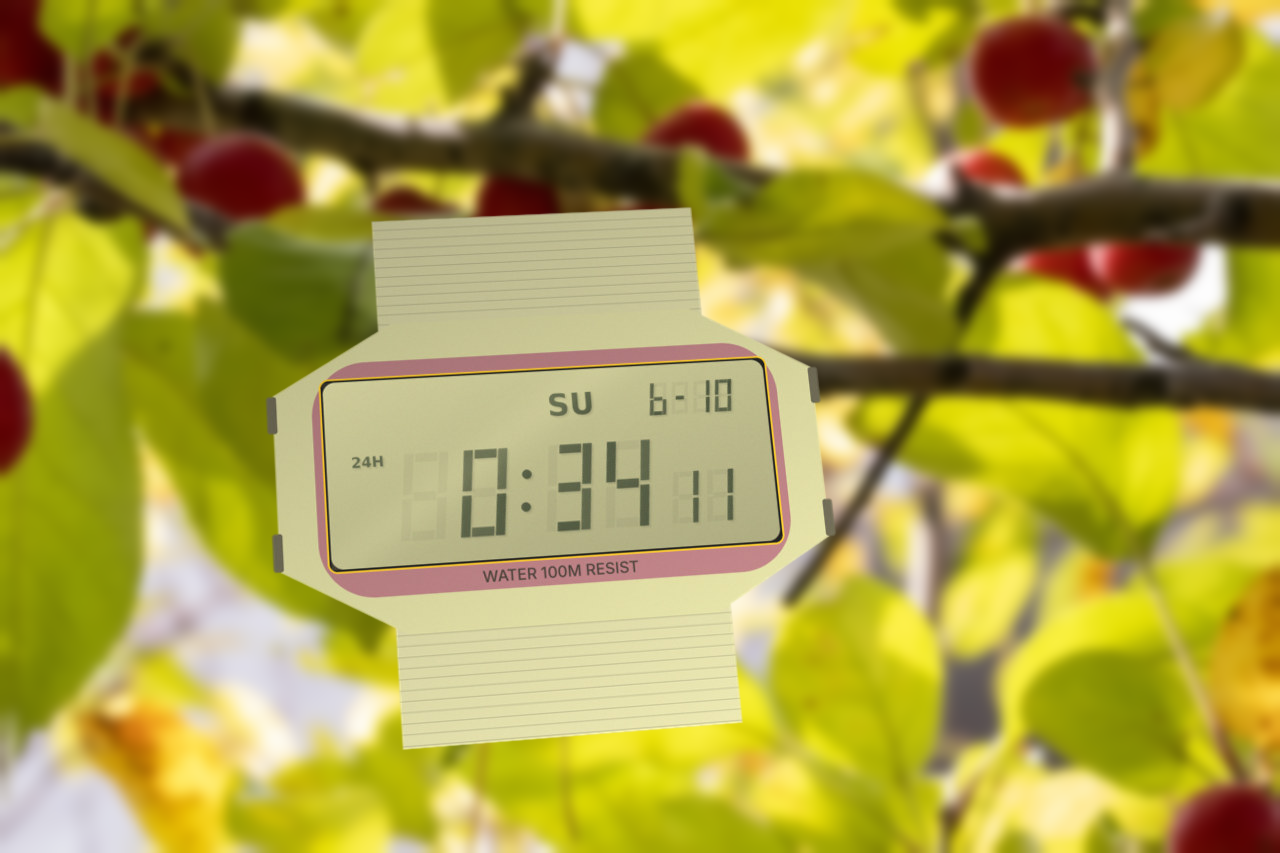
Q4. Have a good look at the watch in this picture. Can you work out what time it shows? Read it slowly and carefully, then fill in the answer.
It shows 0:34:11
